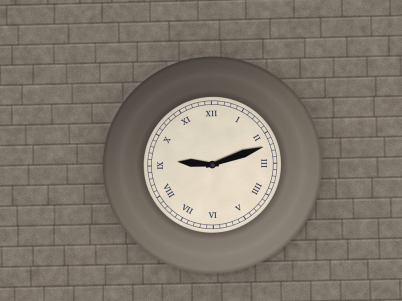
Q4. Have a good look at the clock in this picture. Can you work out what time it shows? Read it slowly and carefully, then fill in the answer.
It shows 9:12
